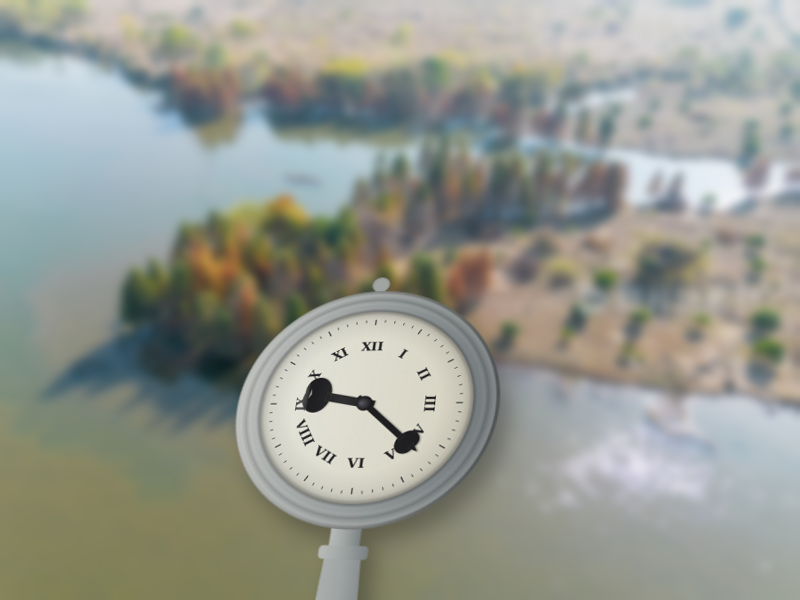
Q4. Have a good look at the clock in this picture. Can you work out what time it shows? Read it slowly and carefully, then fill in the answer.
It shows 9:22
